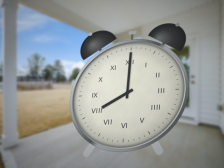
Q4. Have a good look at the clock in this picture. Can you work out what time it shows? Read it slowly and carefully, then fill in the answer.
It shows 8:00
